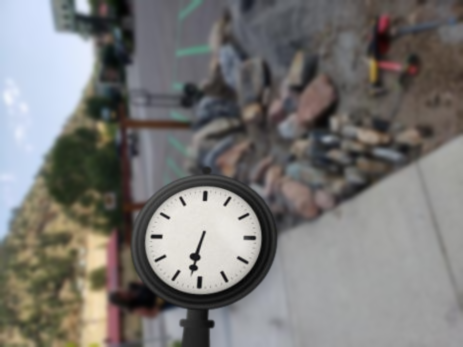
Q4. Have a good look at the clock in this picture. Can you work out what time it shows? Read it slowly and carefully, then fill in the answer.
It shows 6:32
